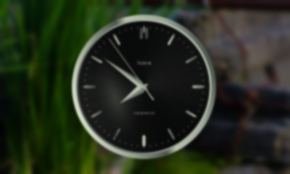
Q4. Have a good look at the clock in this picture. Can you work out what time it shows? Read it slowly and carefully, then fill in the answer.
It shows 7:50:54
